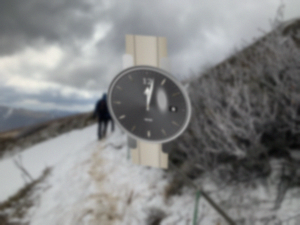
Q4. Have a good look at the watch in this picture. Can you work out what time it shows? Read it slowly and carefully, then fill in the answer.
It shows 12:02
